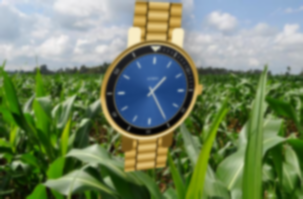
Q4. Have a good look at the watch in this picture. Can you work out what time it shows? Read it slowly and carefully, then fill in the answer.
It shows 1:25
